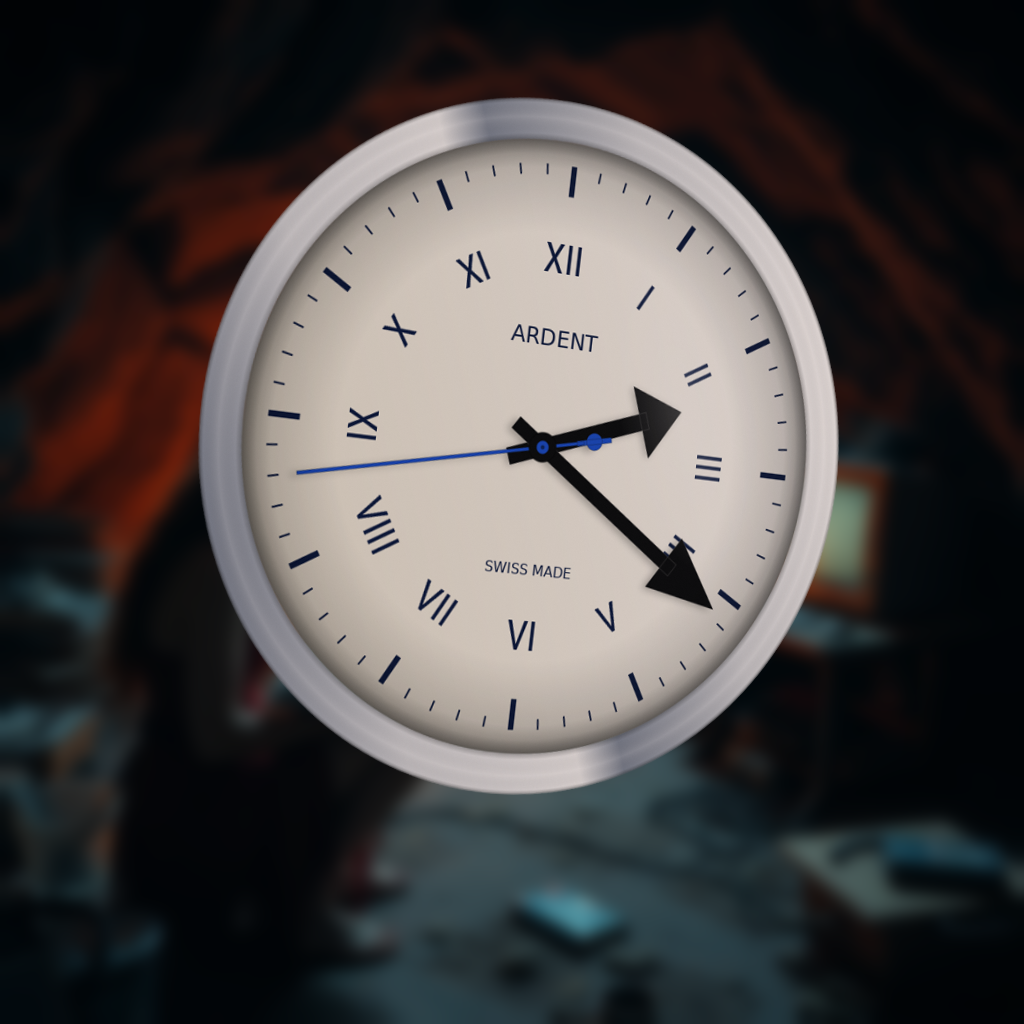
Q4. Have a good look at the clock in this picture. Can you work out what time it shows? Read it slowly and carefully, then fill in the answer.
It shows 2:20:43
